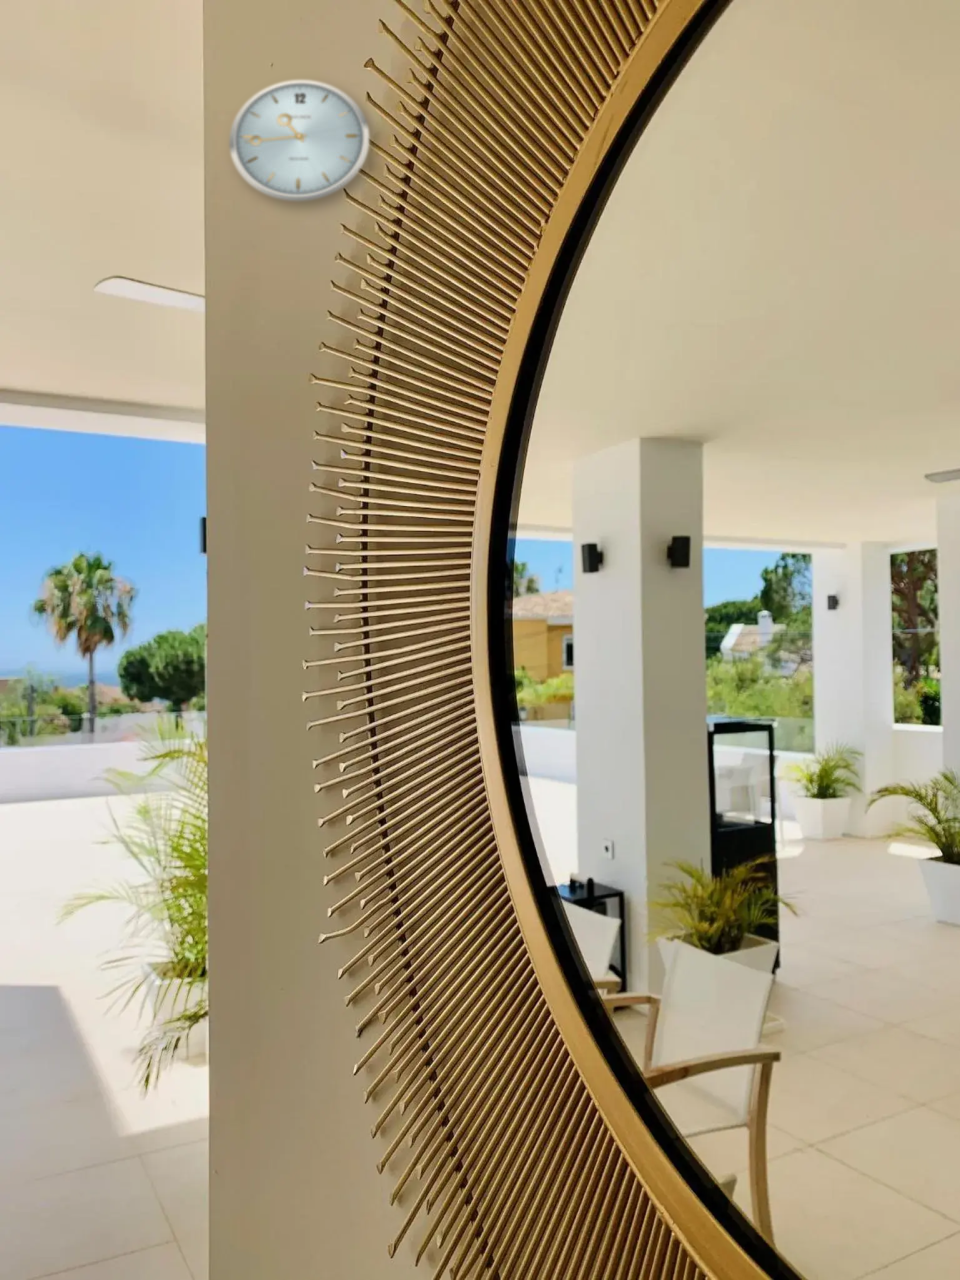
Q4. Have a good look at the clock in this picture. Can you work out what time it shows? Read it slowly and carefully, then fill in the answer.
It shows 10:44
